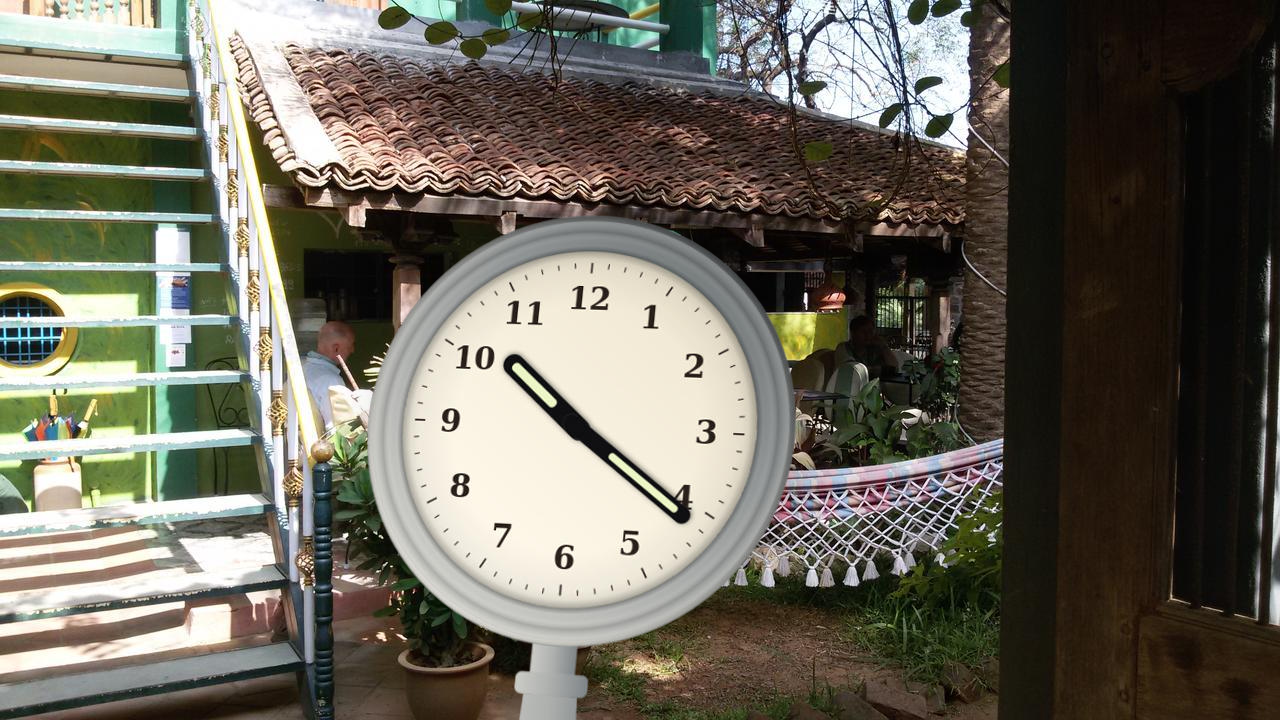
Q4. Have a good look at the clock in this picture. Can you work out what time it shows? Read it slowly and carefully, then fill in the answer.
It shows 10:21
